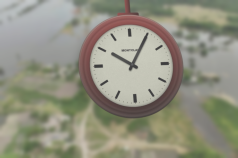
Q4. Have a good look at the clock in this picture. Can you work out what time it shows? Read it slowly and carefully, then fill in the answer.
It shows 10:05
